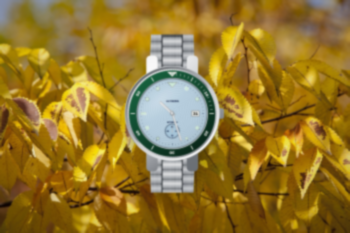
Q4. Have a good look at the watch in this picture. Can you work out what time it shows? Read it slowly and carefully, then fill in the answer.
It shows 10:27
